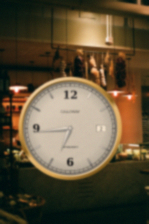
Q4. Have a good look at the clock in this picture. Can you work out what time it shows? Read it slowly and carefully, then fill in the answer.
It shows 6:44
